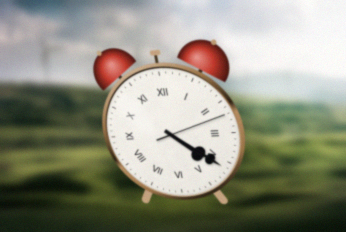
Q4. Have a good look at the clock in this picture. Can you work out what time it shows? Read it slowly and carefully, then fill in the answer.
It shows 4:21:12
